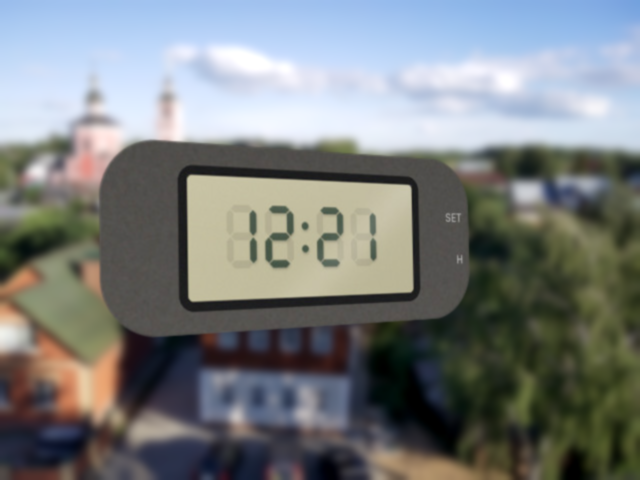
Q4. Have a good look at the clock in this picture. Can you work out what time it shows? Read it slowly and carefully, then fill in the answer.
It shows 12:21
